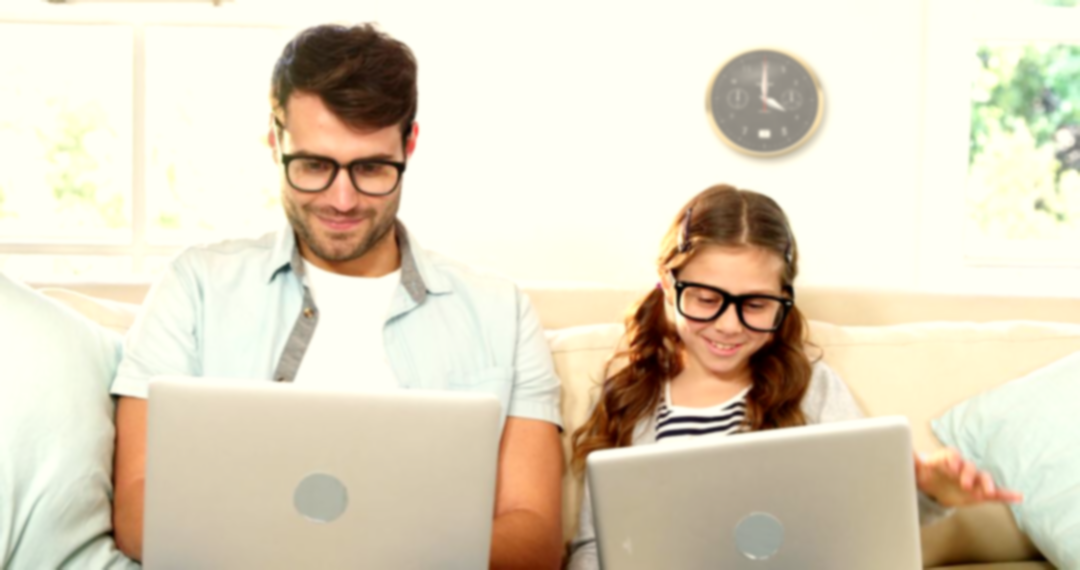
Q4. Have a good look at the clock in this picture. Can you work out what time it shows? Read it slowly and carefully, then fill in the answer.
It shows 4:00
